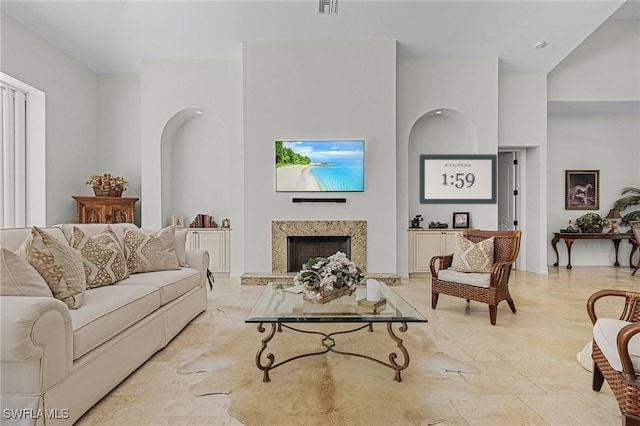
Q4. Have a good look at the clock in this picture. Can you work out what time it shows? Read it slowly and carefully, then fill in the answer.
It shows 1:59
